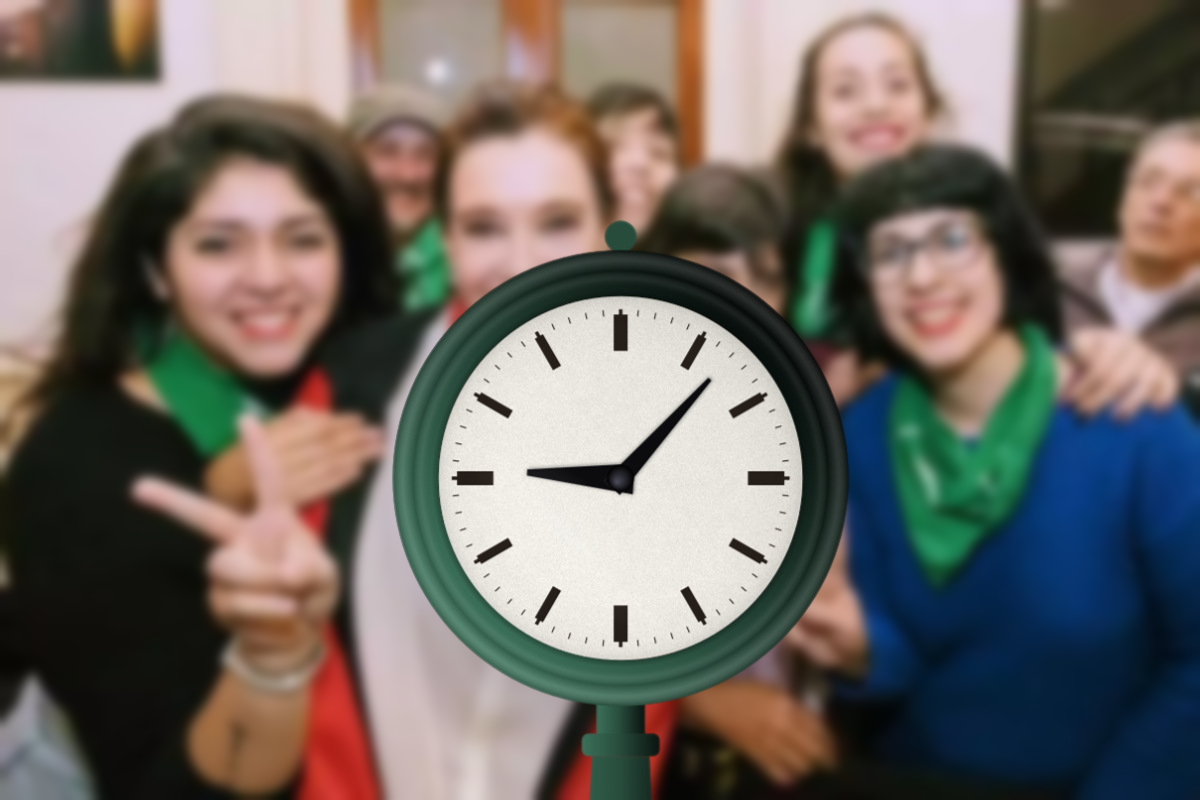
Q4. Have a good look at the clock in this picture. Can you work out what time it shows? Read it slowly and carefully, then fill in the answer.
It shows 9:07
